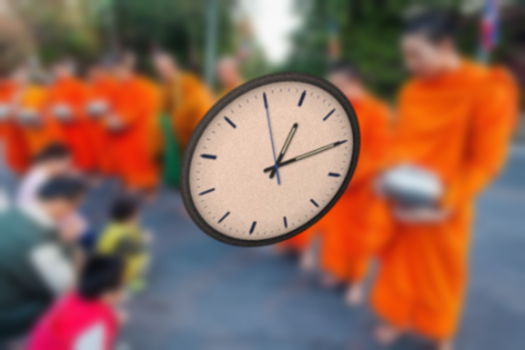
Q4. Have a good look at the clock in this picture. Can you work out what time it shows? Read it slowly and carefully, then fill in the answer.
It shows 12:09:55
